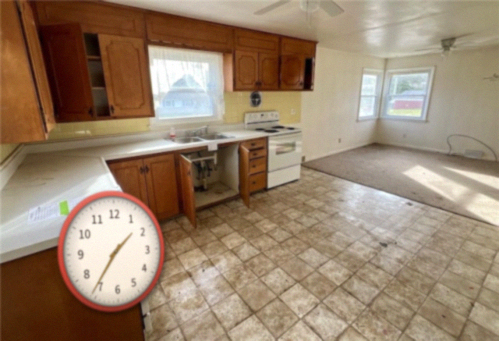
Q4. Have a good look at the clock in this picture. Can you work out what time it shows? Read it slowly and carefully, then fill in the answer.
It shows 1:36
